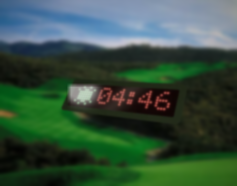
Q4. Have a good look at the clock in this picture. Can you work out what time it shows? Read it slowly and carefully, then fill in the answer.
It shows 4:46
